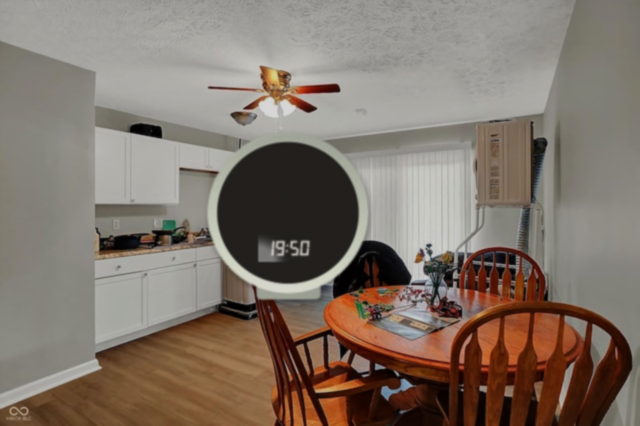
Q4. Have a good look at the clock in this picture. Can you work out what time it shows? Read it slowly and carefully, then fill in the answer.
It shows 19:50
